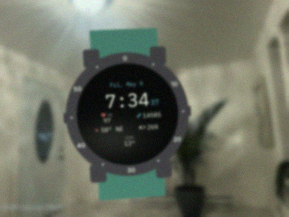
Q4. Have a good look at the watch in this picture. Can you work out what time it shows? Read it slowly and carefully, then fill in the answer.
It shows 7:34
